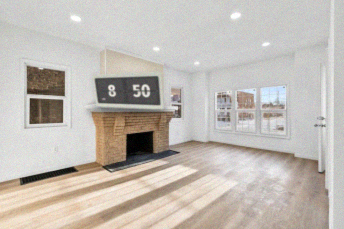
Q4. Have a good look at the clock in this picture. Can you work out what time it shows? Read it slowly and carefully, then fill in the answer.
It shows 8:50
